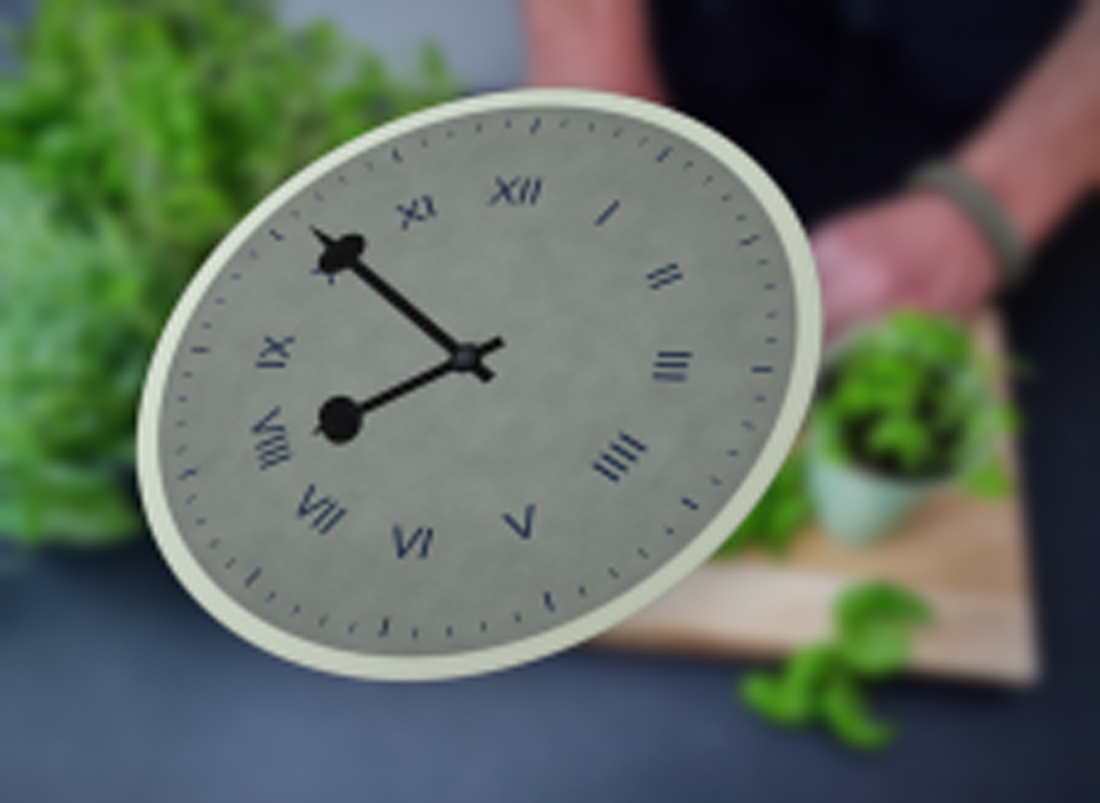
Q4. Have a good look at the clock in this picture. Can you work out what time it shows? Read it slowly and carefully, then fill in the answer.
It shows 7:51
